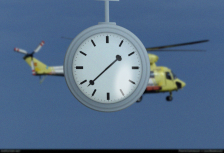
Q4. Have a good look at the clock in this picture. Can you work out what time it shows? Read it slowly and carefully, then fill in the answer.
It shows 1:38
